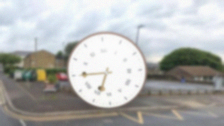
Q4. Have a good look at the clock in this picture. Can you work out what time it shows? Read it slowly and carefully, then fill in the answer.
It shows 6:45
